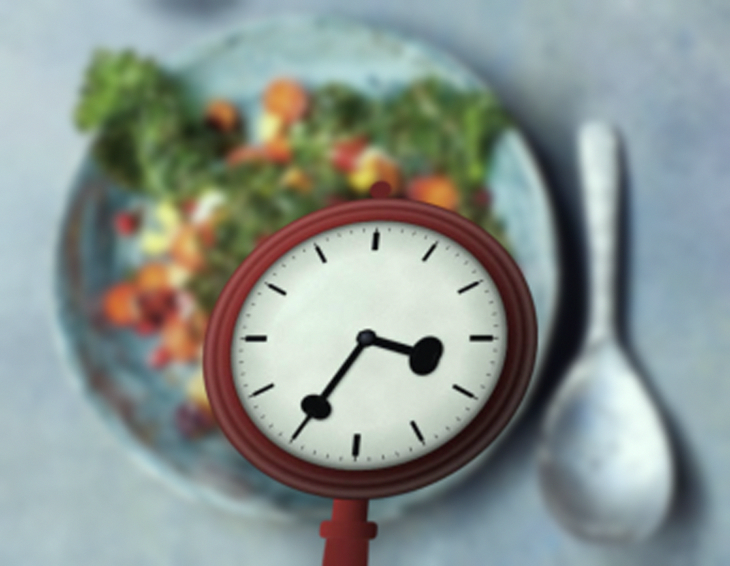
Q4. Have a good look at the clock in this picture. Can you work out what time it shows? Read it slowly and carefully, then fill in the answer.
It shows 3:35
